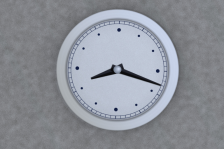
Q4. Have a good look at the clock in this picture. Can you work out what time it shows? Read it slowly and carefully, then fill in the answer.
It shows 8:18
